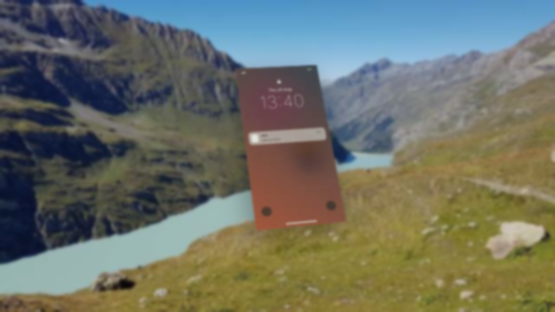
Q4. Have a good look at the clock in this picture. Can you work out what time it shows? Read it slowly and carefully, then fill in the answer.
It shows 13:40
